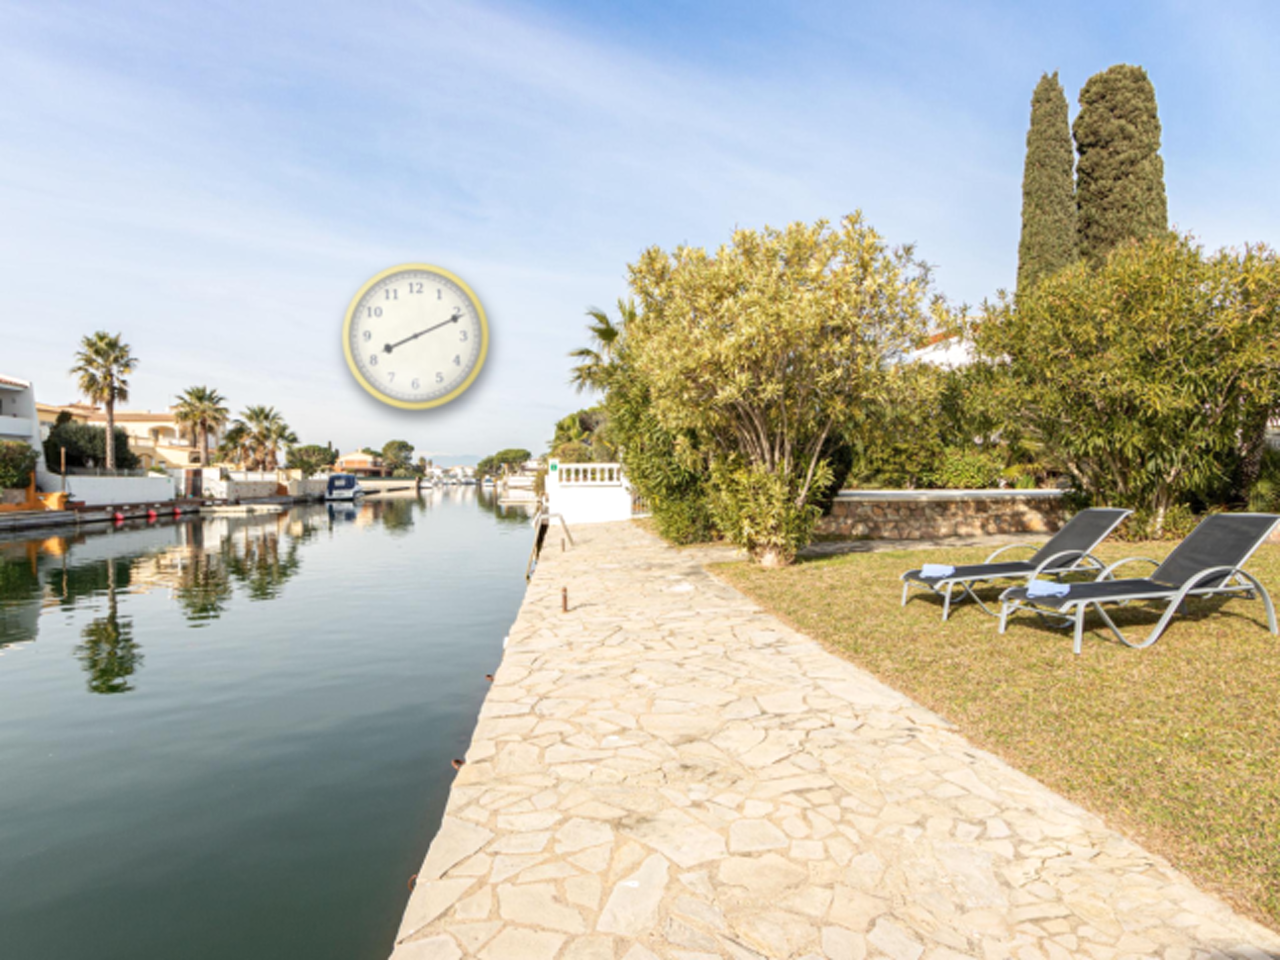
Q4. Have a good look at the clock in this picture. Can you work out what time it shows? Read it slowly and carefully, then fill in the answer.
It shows 8:11
